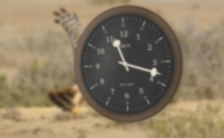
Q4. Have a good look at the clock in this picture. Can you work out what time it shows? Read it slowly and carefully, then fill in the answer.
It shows 11:18
